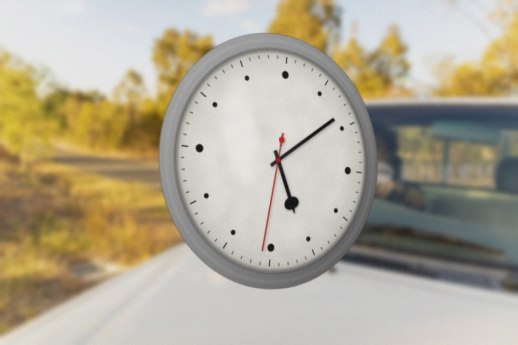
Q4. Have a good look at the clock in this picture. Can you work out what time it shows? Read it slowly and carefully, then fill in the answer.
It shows 5:08:31
